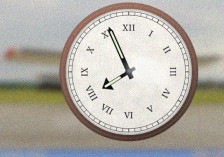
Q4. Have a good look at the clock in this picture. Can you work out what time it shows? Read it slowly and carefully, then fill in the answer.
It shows 7:56
